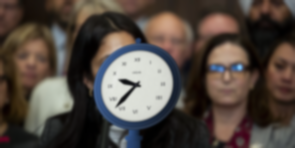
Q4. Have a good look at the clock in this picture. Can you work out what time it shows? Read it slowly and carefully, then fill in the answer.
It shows 9:37
